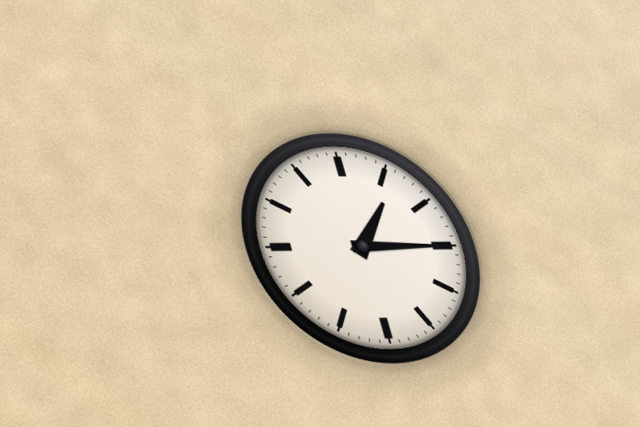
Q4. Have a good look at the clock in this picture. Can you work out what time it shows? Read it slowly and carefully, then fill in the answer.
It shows 1:15
